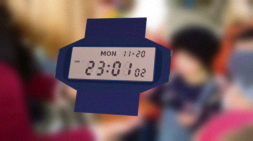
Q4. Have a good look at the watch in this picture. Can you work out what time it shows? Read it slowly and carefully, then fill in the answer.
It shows 23:01:02
